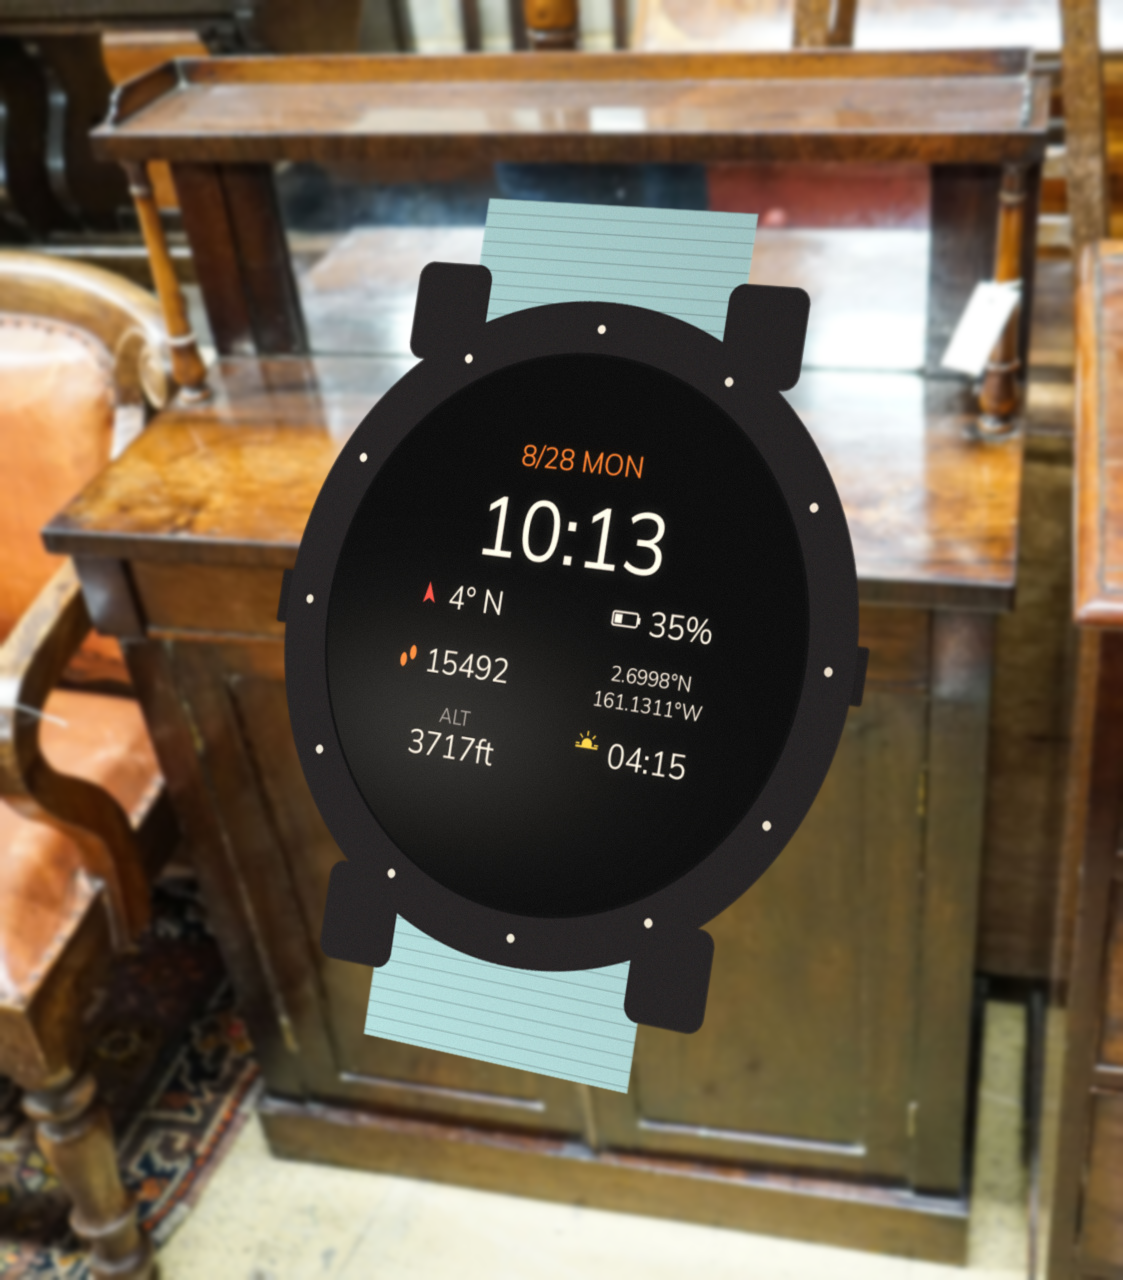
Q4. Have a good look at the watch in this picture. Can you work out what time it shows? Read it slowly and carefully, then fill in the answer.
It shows 10:13
